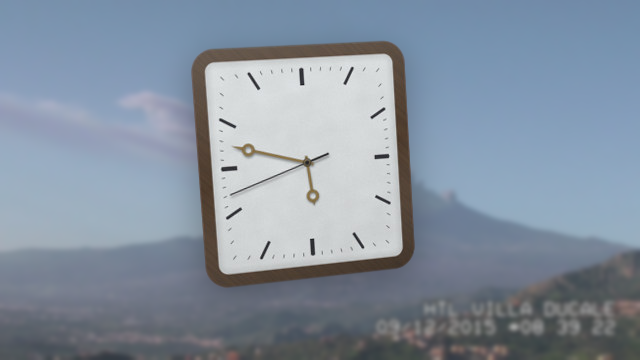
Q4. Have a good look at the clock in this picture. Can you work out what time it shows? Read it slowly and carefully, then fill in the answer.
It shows 5:47:42
